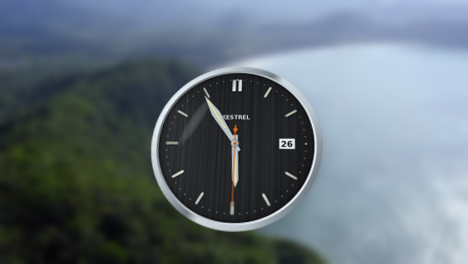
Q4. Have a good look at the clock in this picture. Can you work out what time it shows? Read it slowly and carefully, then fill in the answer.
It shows 5:54:30
